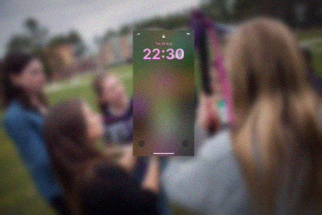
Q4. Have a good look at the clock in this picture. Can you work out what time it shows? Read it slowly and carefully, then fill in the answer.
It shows 22:30
